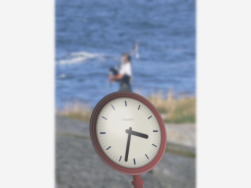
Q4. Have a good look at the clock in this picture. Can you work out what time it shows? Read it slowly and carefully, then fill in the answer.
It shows 3:33
